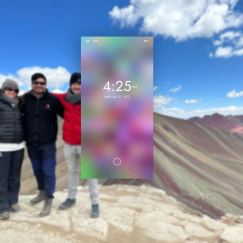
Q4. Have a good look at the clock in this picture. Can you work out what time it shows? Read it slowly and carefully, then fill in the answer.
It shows 4:25
